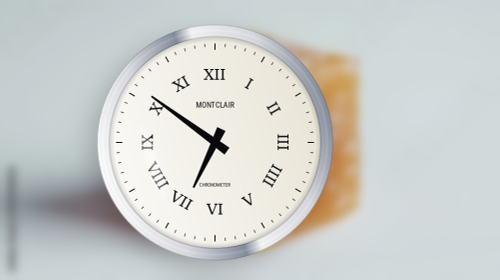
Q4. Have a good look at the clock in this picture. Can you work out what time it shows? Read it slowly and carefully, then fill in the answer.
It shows 6:51
